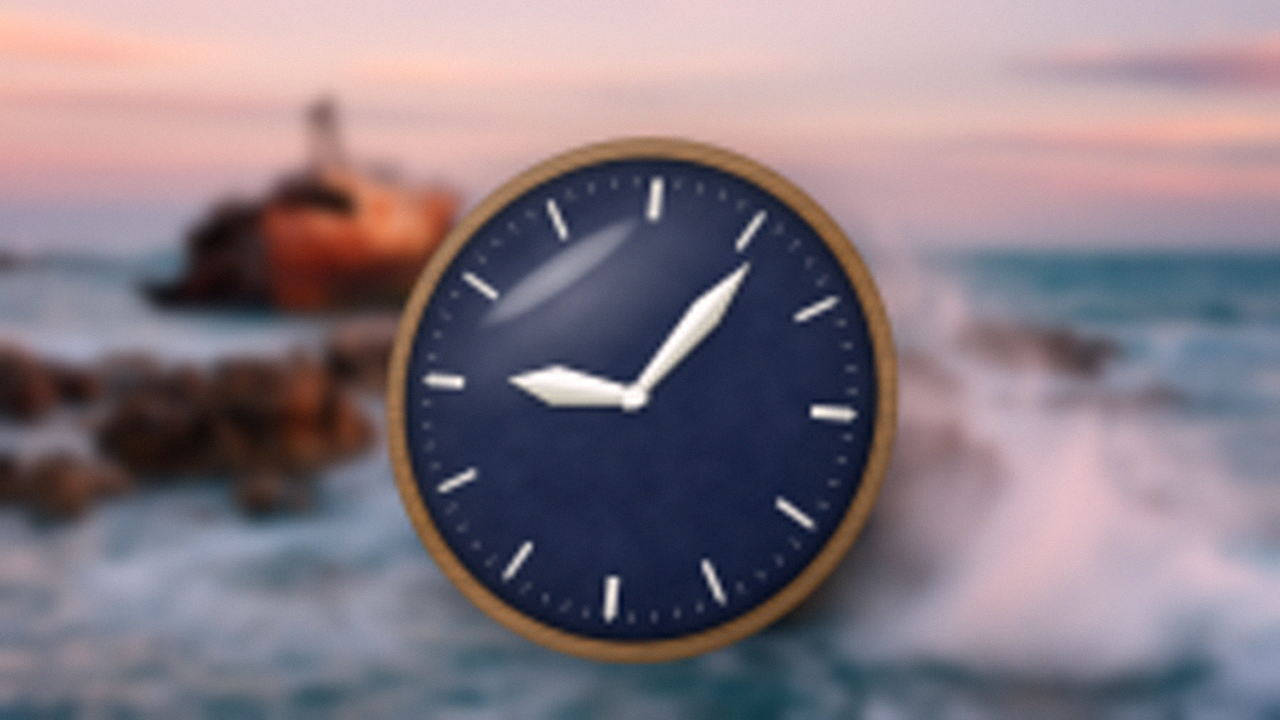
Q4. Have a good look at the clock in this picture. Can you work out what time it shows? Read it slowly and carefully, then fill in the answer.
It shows 9:06
